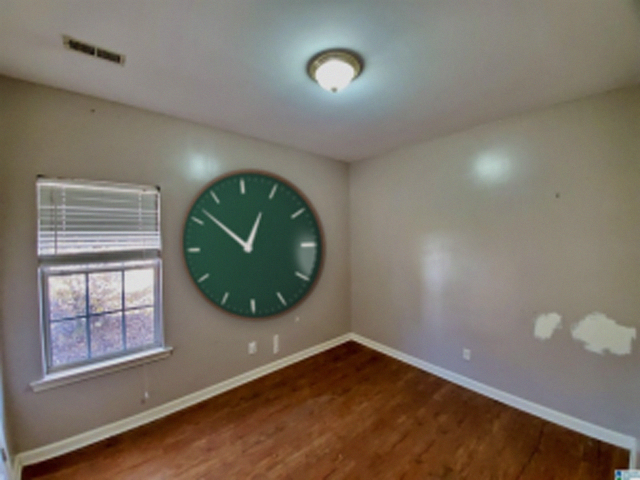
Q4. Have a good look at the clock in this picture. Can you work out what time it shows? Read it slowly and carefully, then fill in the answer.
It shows 12:52
